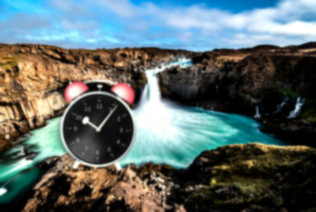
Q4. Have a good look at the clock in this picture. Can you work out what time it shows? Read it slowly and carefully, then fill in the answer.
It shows 10:06
